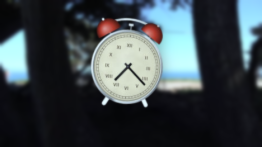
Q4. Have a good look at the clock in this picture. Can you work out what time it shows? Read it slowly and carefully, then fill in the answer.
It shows 7:22
